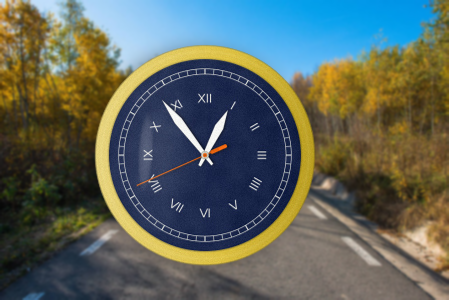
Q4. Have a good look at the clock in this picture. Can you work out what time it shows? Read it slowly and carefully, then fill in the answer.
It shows 12:53:41
